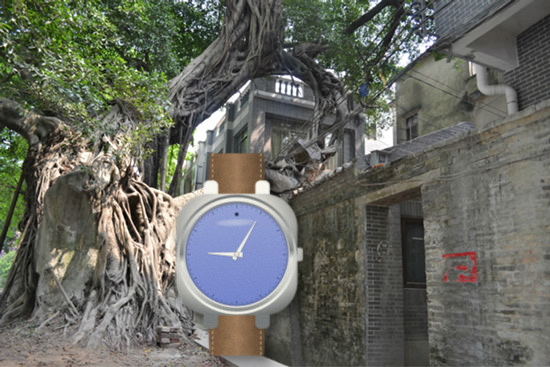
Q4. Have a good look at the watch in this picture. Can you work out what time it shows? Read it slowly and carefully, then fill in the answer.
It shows 9:05
